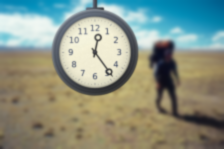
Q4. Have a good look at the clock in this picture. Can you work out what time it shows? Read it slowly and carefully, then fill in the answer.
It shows 12:24
